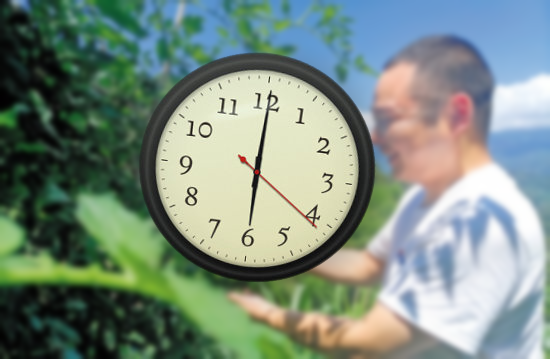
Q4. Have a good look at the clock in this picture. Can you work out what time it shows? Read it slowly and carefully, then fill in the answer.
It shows 6:00:21
